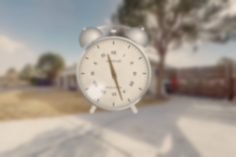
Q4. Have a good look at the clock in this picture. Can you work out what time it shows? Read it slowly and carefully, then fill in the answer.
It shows 11:27
